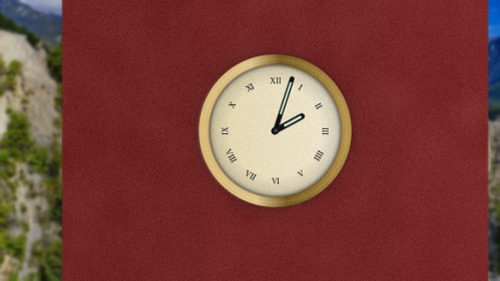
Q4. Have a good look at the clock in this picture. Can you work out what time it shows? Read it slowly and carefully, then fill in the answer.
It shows 2:03
